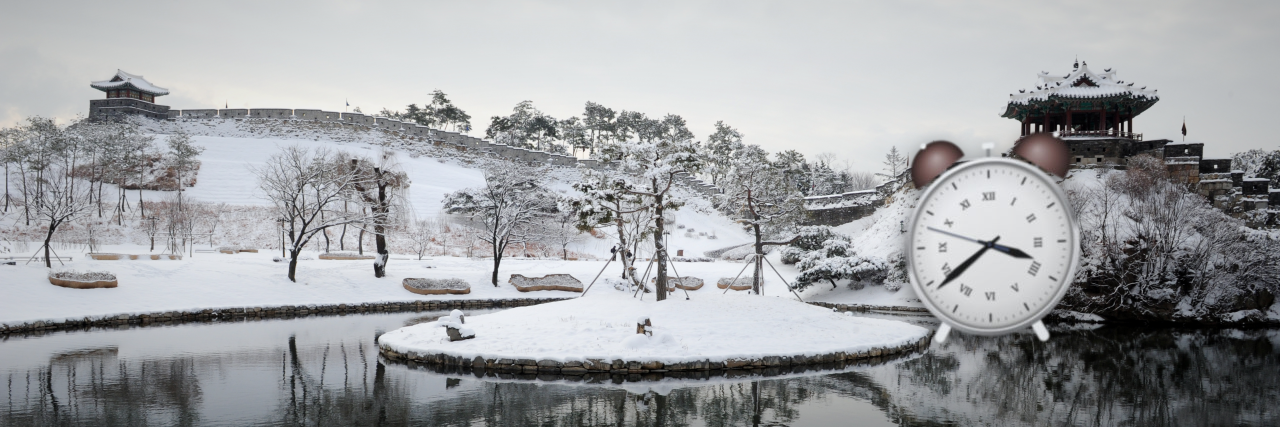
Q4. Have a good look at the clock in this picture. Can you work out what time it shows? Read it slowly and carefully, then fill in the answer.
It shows 3:38:48
